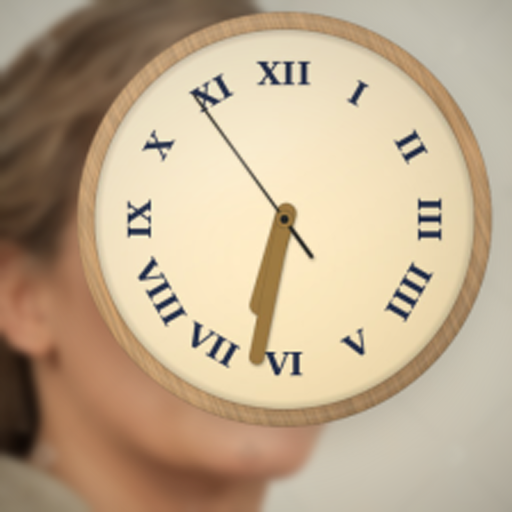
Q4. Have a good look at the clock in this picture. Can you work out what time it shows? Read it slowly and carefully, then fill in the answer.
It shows 6:31:54
